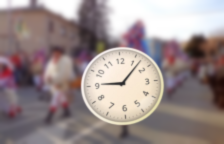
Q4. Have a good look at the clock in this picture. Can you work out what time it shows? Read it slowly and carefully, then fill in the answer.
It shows 9:07
